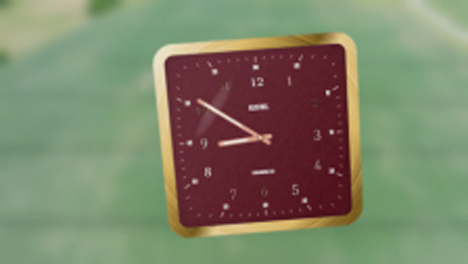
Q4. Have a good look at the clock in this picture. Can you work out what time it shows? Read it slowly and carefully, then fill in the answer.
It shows 8:51
